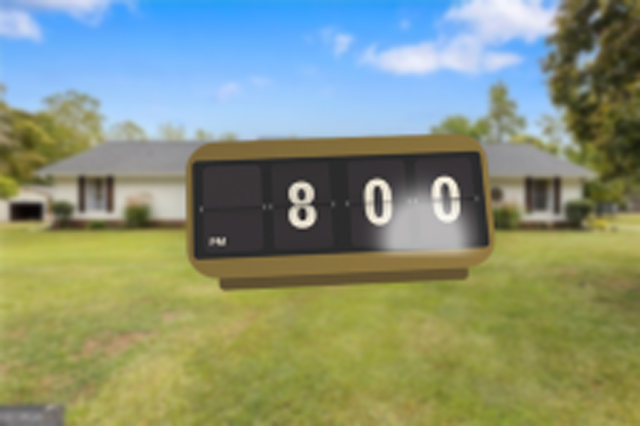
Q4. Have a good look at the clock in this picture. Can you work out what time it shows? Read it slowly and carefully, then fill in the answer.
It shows 8:00
